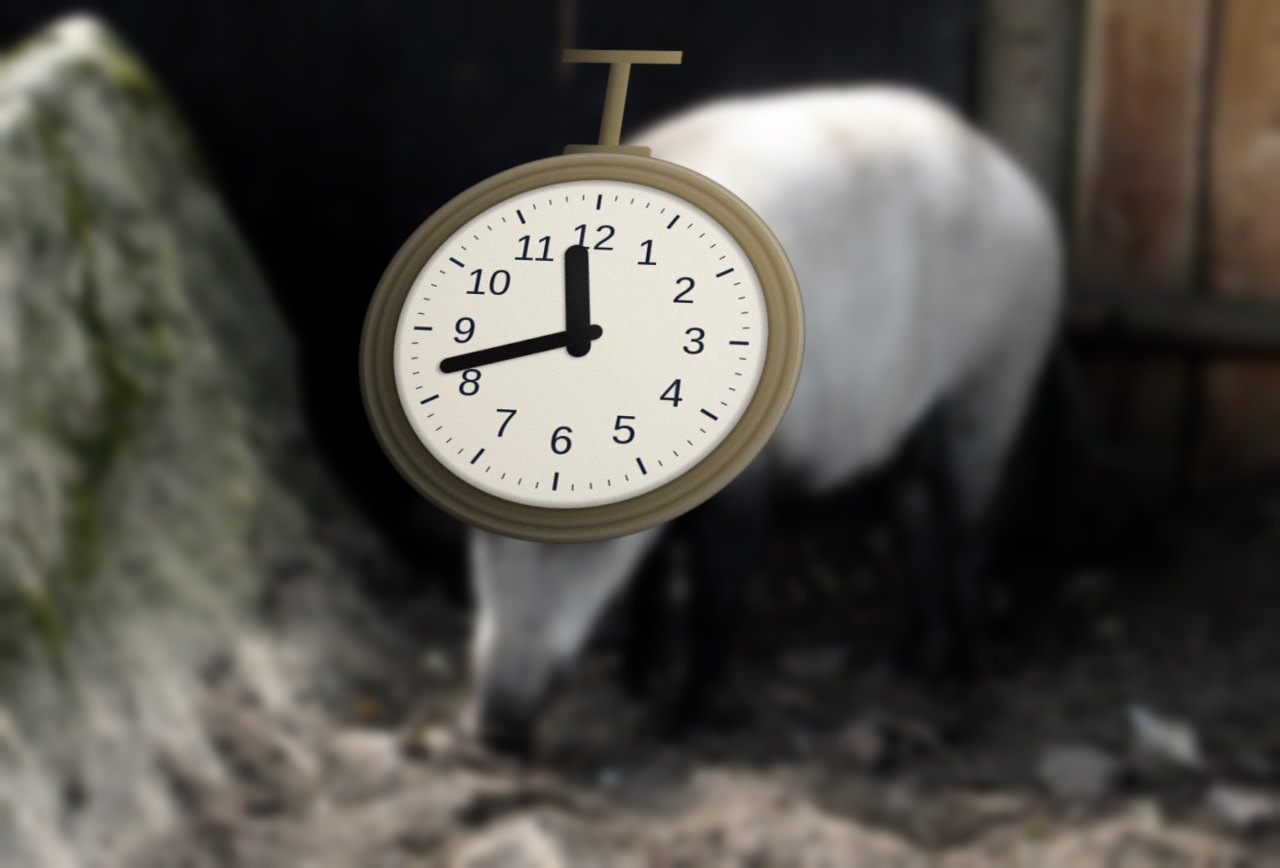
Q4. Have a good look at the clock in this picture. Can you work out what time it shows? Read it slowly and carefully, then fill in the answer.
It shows 11:42
